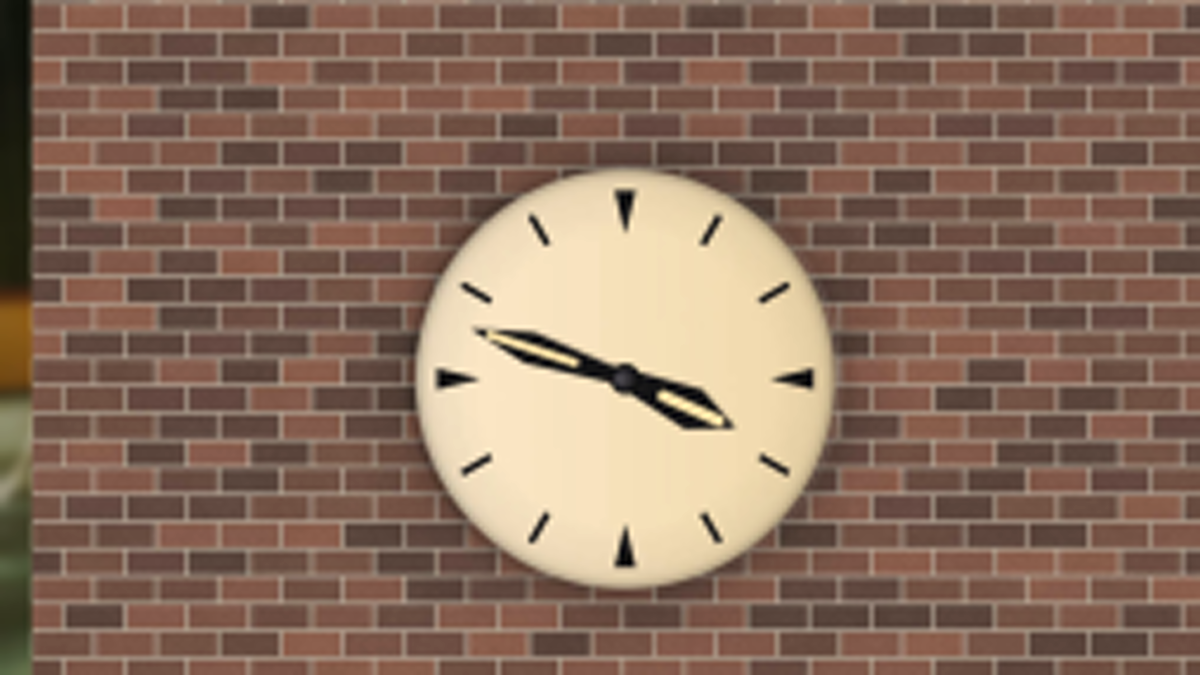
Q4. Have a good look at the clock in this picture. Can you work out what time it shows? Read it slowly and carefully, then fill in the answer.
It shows 3:48
